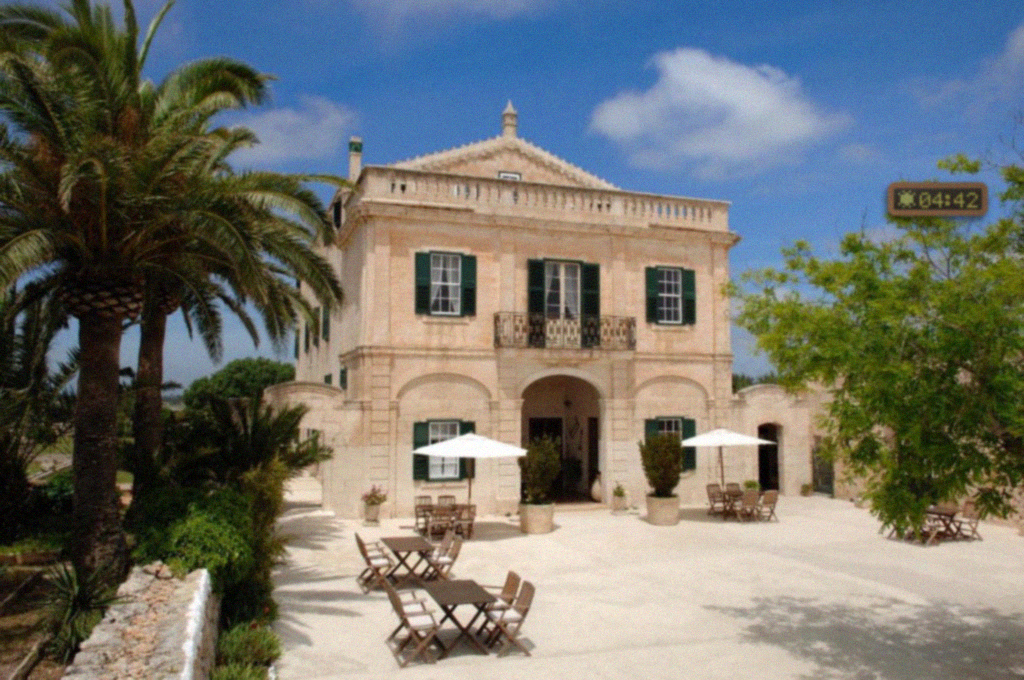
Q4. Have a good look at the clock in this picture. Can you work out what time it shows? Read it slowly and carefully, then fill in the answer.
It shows 4:42
